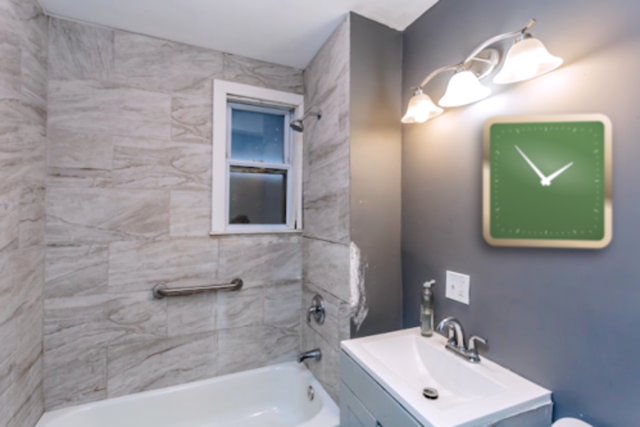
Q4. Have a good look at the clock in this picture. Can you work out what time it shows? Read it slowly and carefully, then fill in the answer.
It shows 1:53
